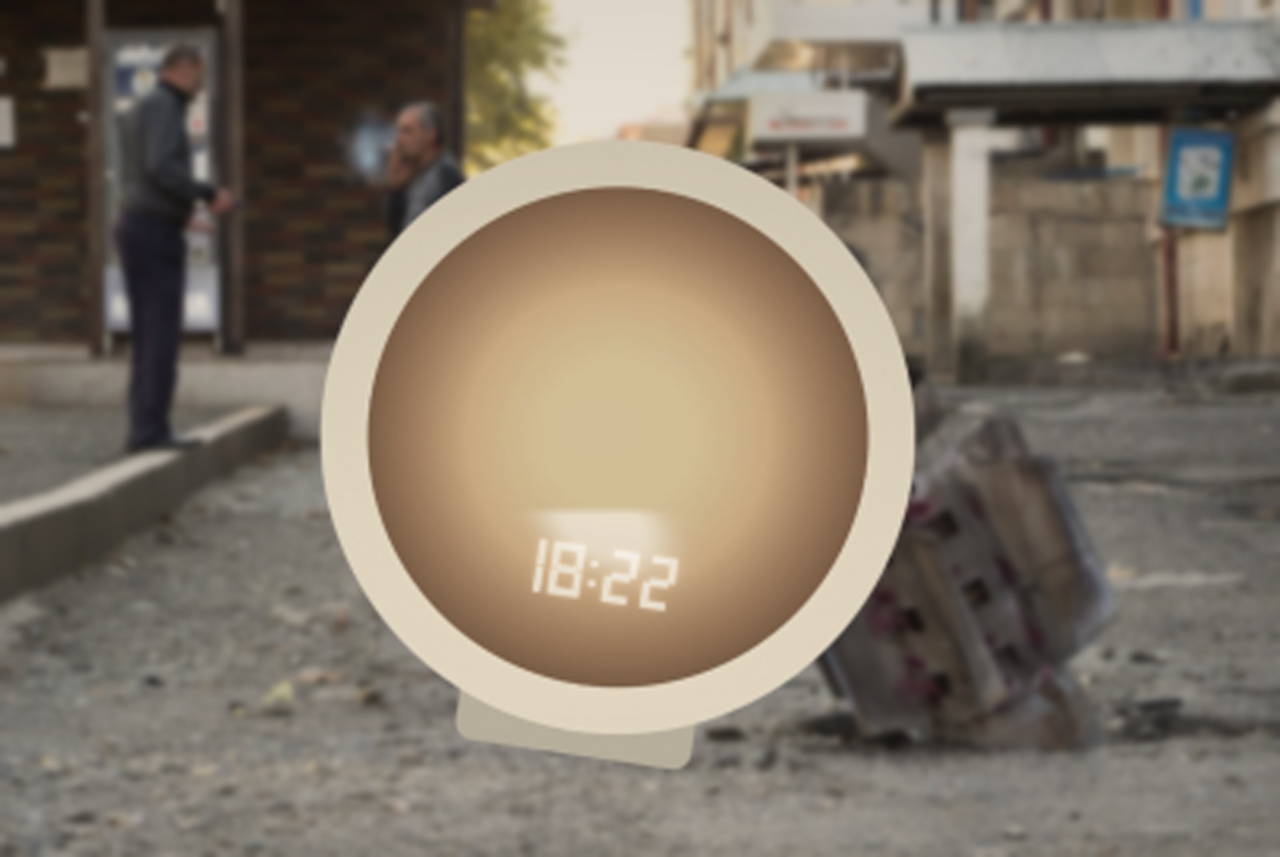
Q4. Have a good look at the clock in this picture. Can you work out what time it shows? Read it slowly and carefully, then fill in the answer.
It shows 18:22
